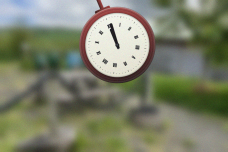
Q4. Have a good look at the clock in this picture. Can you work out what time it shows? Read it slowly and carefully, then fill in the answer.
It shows 12:01
